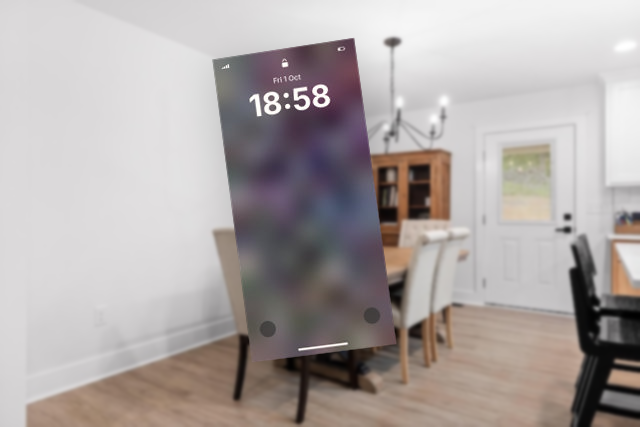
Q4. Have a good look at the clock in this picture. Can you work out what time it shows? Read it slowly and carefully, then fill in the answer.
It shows 18:58
